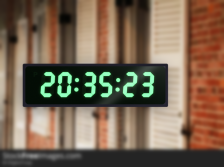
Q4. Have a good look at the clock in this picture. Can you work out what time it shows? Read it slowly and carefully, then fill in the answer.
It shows 20:35:23
